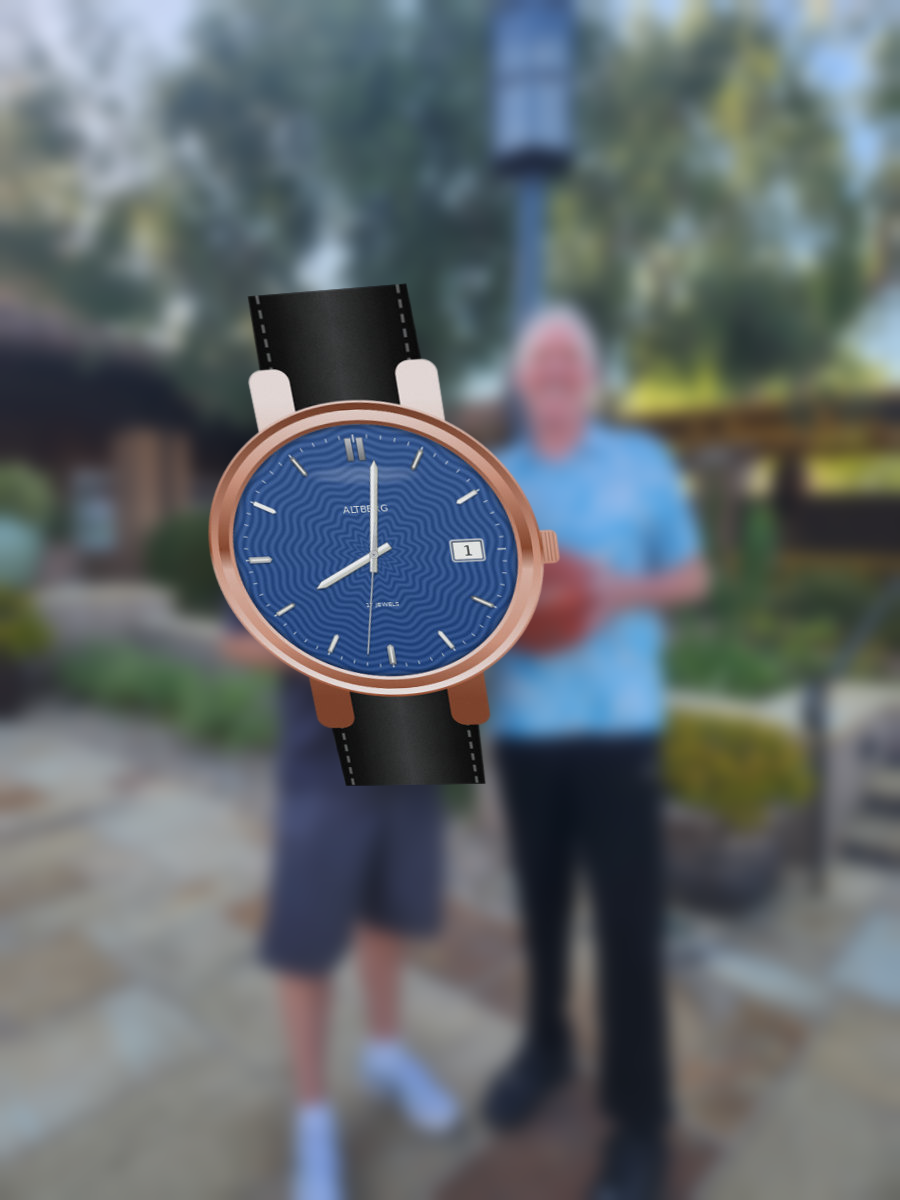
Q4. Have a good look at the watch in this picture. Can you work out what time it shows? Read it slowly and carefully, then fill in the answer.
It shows 8:01:32
